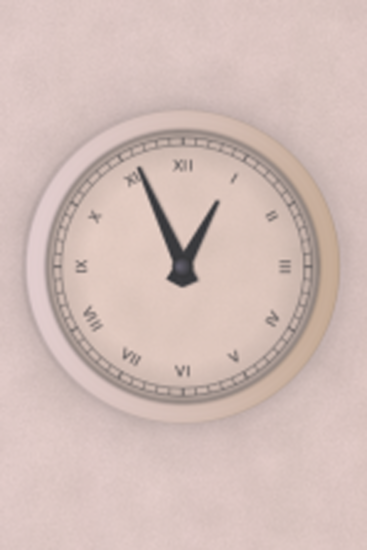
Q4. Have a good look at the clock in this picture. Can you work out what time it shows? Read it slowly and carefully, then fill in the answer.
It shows 12:56
